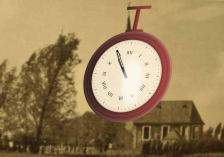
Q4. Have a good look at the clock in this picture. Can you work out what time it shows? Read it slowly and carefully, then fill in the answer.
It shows 10:55
